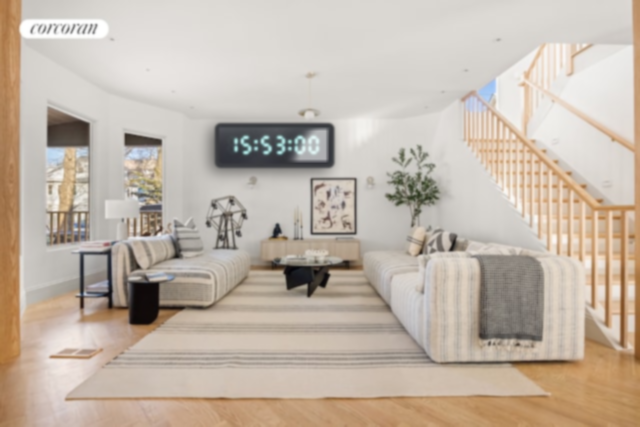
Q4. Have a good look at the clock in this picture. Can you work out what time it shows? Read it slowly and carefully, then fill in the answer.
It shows 15:53:00
